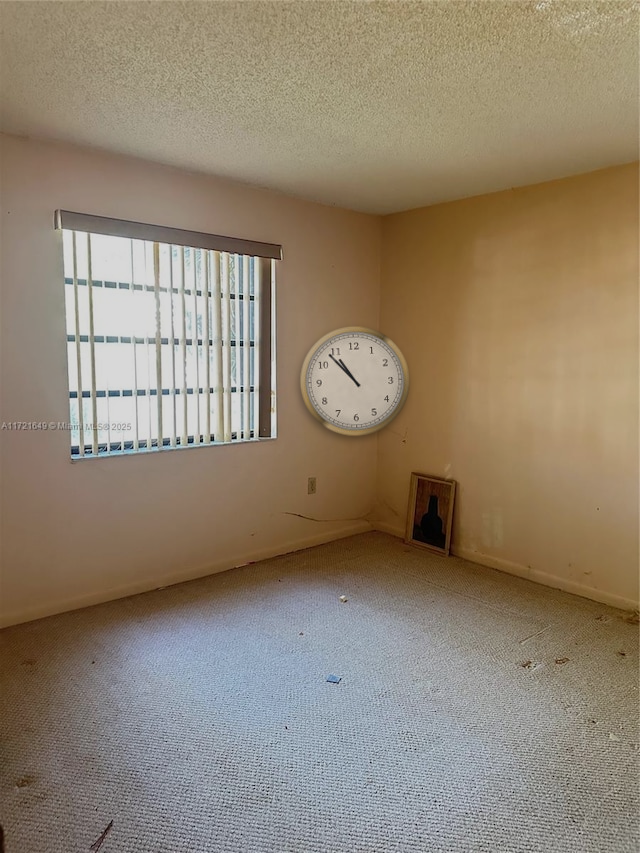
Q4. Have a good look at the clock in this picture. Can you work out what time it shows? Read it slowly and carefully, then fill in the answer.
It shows 10:53
